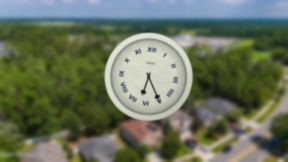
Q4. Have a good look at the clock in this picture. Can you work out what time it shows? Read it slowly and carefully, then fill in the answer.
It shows 6:25
